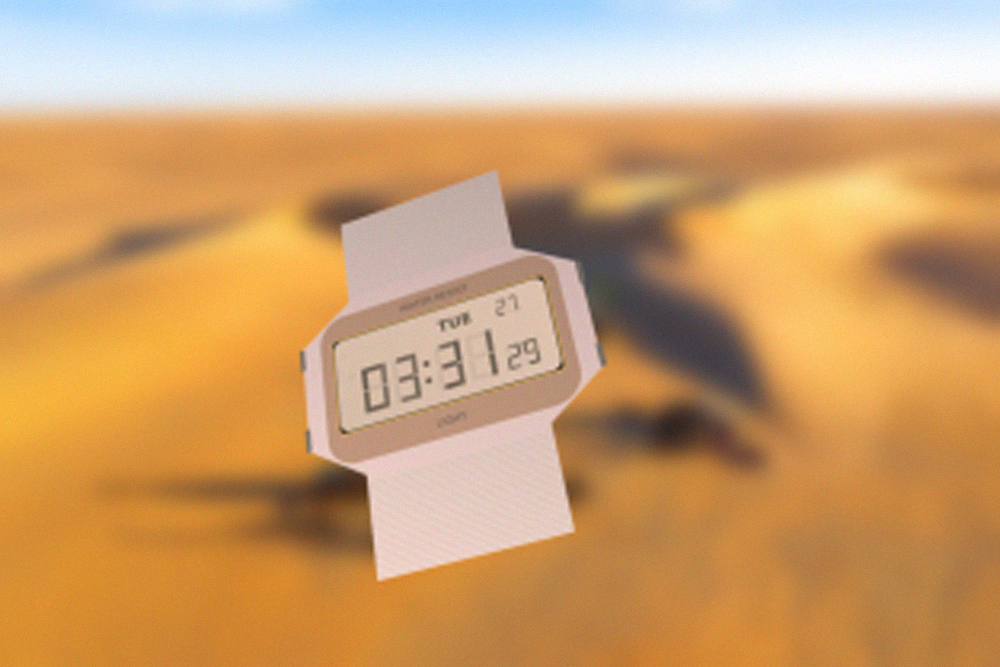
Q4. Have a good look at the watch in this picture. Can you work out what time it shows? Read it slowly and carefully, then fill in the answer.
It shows 3:31:29
